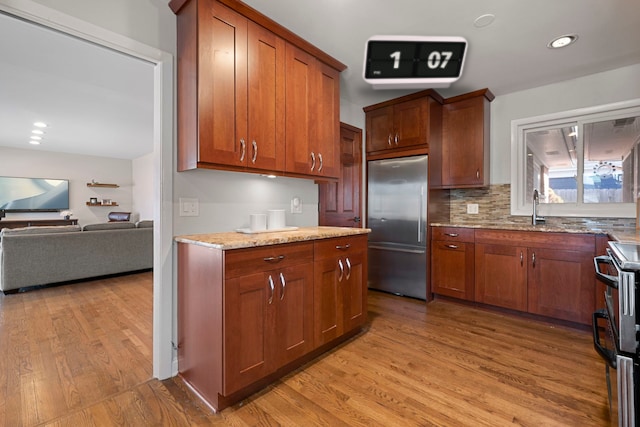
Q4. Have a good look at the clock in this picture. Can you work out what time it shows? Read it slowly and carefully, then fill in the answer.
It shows 1:07
